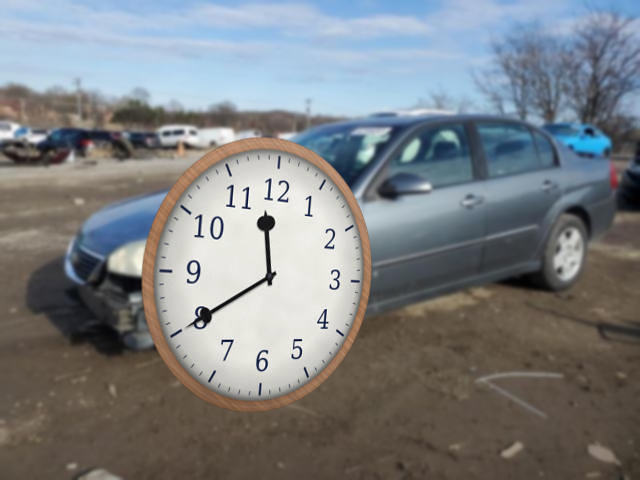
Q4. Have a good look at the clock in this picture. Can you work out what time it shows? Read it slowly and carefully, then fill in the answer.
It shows 11:40
